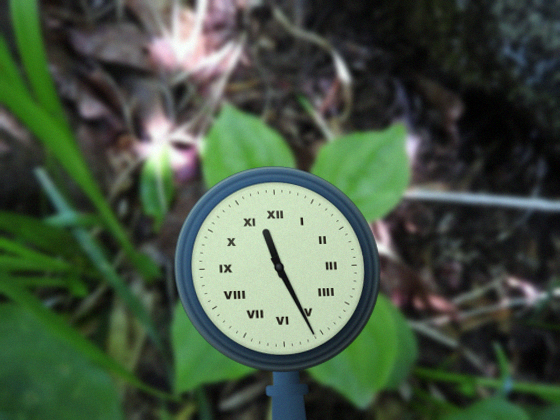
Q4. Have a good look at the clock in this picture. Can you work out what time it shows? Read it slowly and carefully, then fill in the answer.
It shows 11:26
